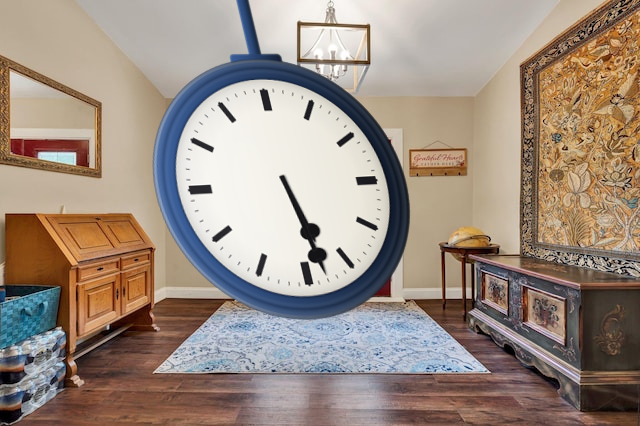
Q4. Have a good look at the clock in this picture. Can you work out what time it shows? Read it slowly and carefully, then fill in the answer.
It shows 5:28
